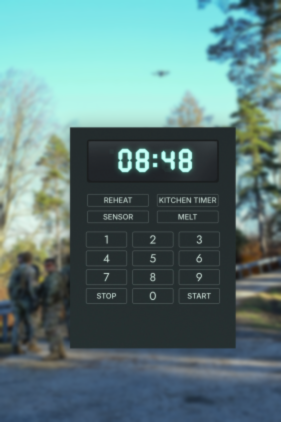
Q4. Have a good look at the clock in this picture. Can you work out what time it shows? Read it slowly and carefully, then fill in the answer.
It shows 8:48
